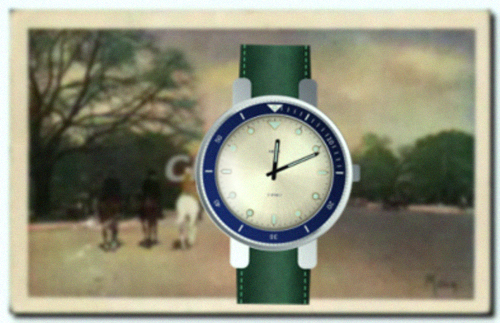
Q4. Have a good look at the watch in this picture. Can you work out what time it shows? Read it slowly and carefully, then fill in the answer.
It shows 12:11
